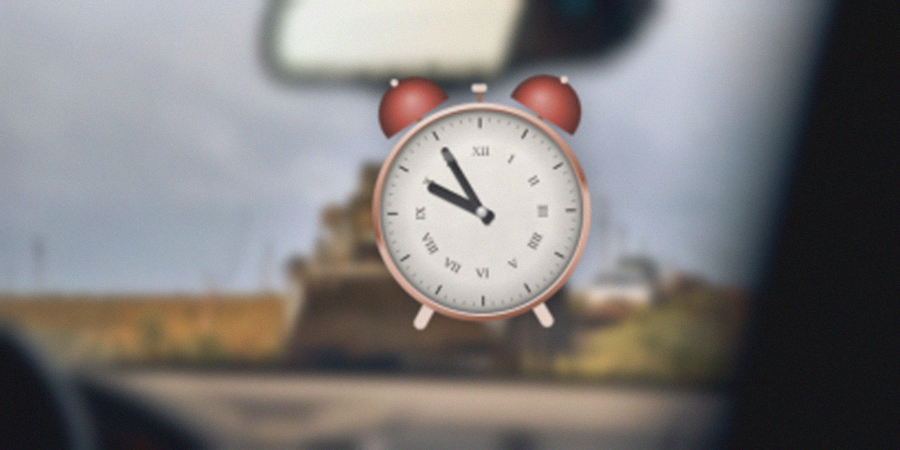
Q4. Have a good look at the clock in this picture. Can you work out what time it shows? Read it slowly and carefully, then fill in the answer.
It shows 9:55
